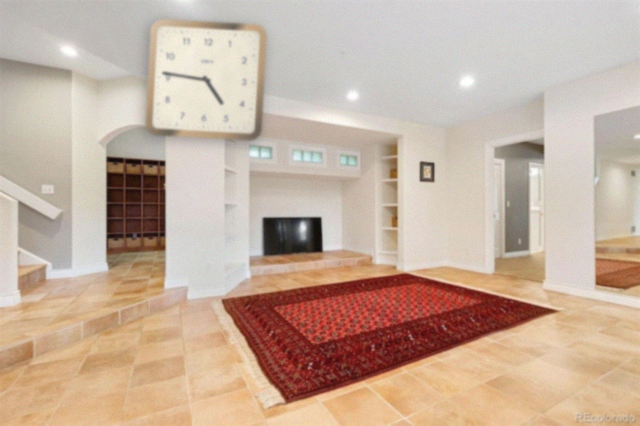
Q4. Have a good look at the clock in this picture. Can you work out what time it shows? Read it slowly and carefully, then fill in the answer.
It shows 4:46
